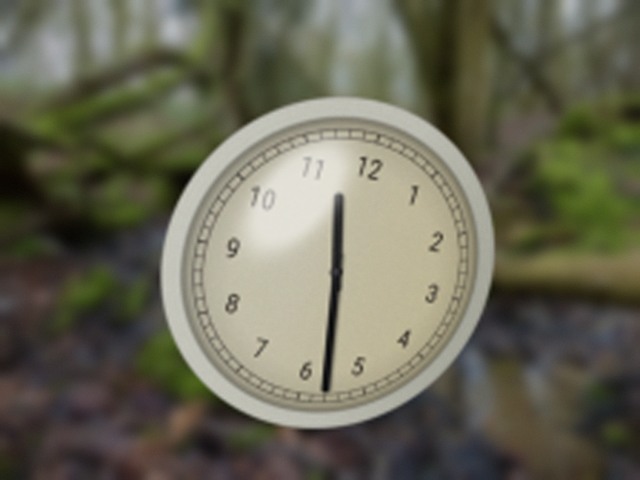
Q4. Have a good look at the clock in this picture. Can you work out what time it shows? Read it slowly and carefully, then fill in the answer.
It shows 11:28
